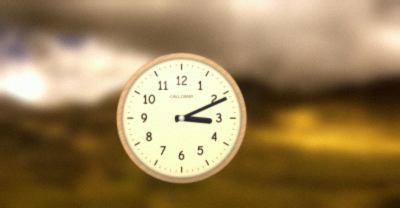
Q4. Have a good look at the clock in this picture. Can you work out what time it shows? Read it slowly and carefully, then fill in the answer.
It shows 3:11
